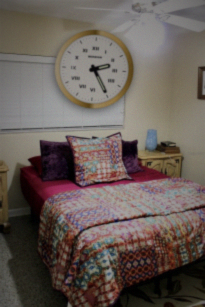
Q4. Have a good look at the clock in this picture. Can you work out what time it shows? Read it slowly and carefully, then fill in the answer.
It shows 2:25
